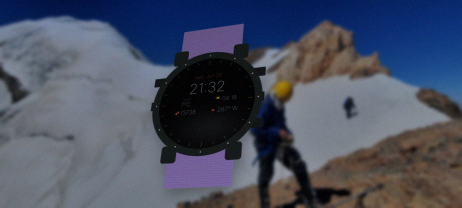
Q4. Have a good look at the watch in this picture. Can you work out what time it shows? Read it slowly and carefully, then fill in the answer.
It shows 21:32
